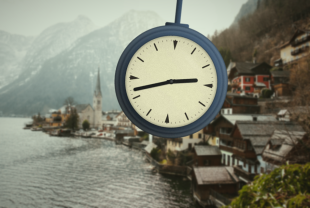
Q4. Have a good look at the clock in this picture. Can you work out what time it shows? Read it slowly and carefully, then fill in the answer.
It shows 2:42
